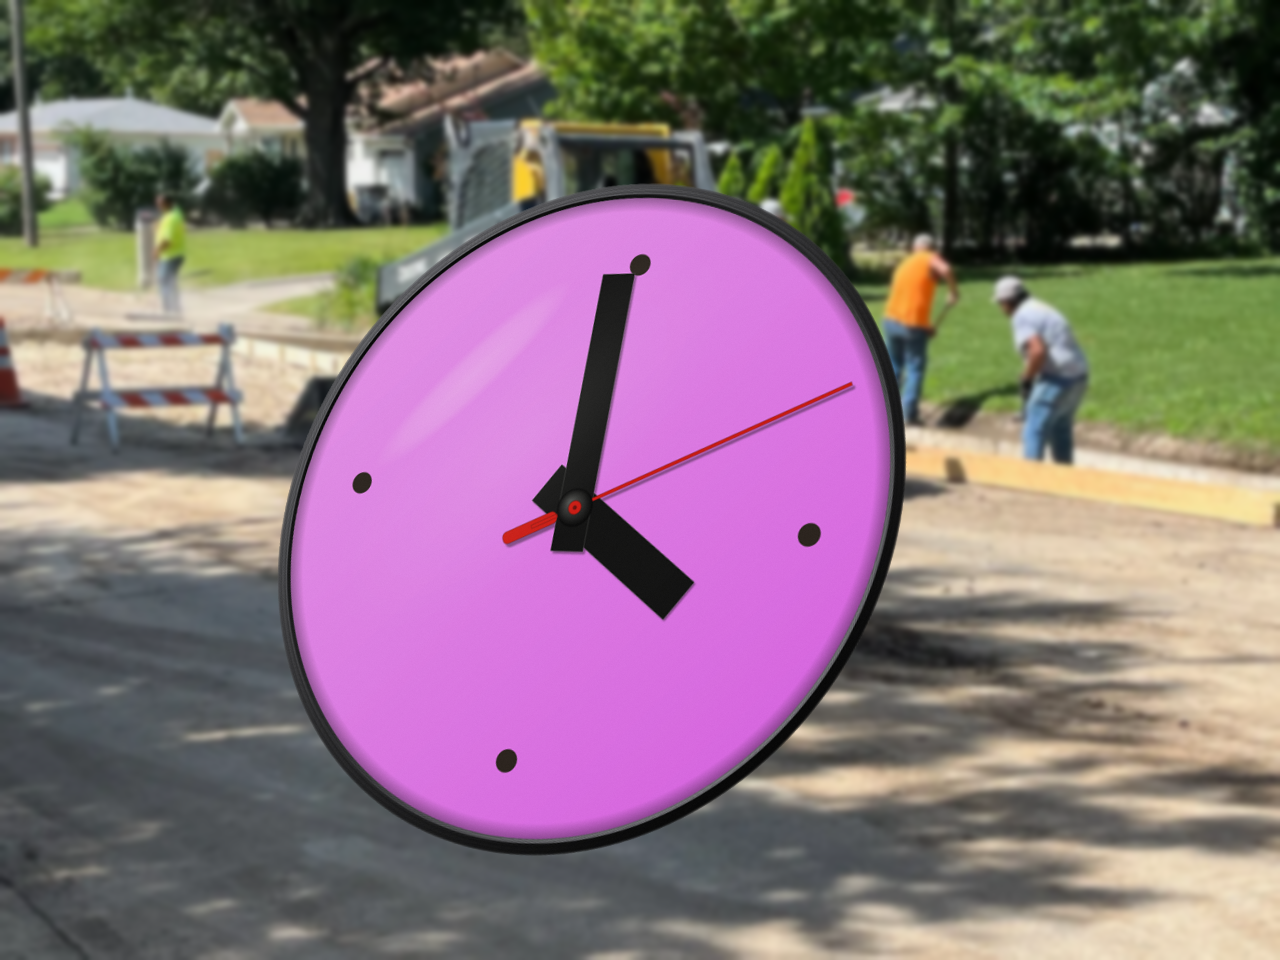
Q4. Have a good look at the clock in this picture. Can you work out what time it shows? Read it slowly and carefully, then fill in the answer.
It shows 3:59:10
